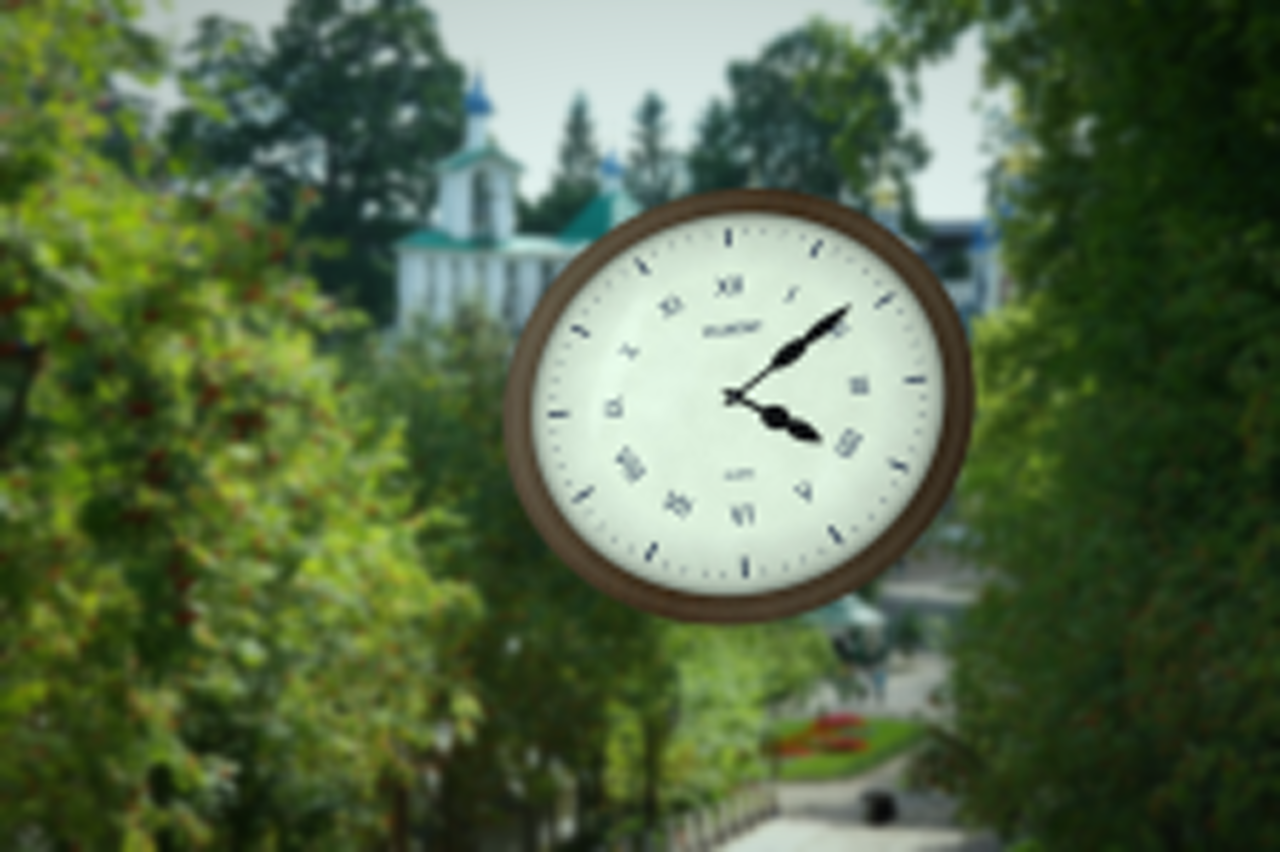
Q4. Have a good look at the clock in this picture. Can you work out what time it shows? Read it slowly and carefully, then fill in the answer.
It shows 4:09
